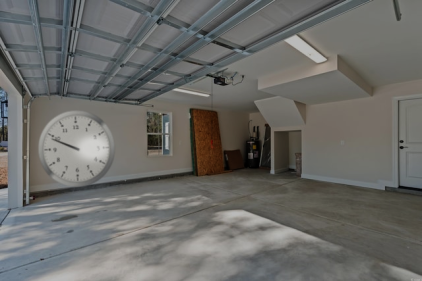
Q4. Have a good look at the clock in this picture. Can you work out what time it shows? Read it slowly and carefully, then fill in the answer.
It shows 9:49
